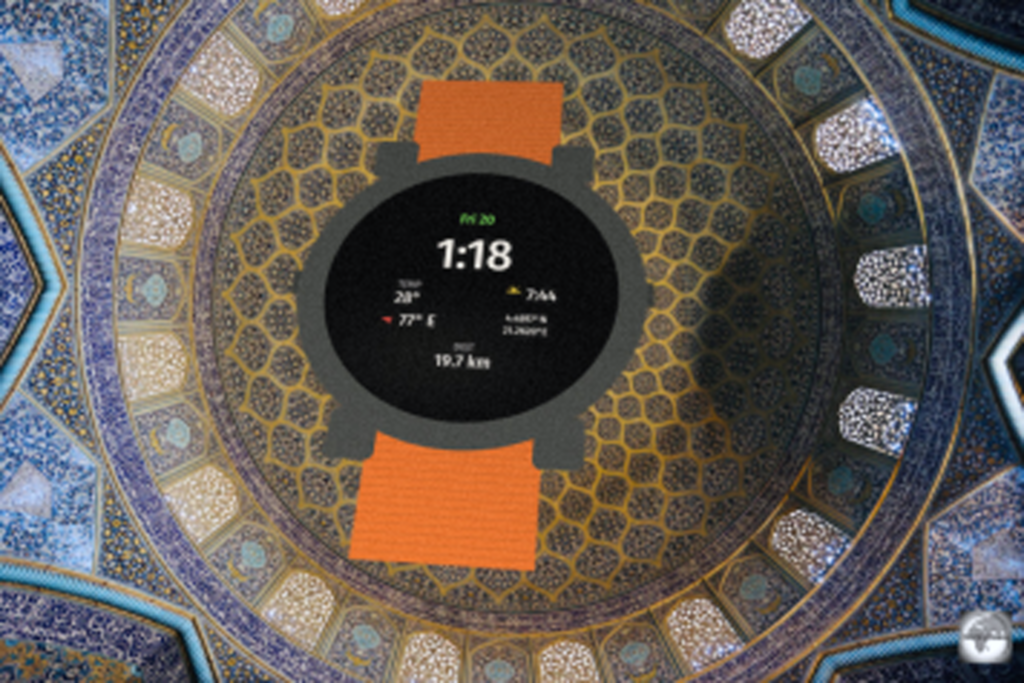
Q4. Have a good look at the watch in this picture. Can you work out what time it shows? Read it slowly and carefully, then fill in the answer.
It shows 1:18
